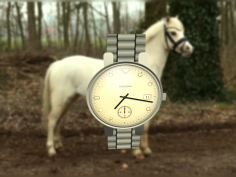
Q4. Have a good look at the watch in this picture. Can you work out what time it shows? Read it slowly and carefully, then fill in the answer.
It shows 7:17
